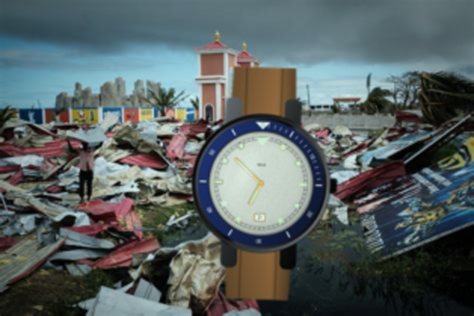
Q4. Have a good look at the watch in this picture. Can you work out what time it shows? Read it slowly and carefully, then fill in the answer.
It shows 6:52
